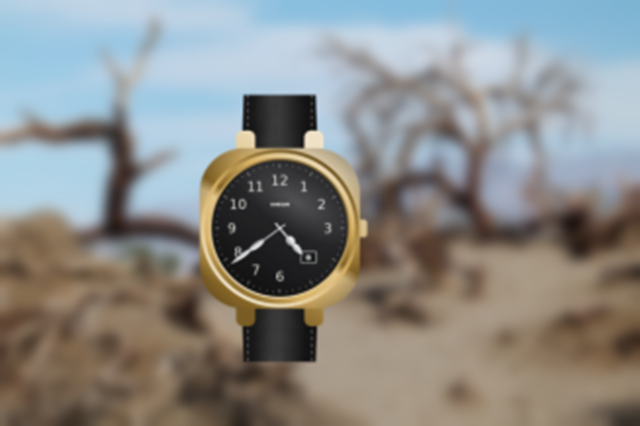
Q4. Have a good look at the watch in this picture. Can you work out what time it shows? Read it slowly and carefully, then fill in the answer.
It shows 4:39
